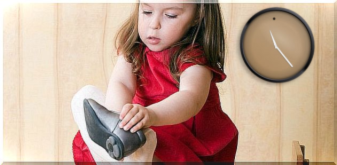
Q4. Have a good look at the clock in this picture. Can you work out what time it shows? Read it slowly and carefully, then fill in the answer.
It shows 11:24
